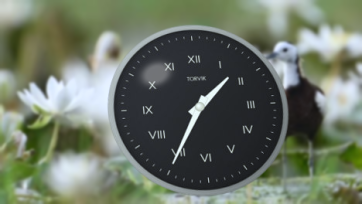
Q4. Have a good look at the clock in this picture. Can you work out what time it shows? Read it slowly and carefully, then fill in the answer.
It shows 1:35
